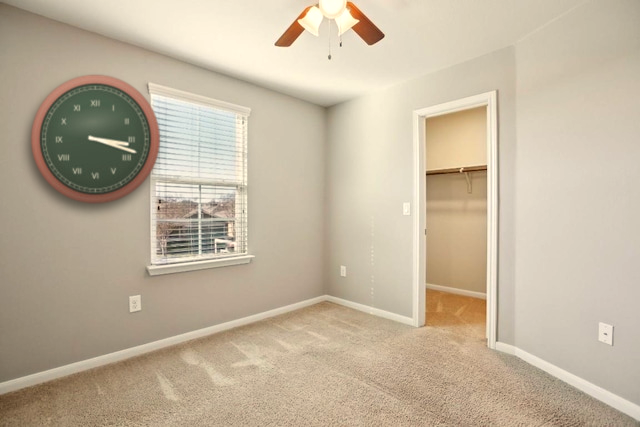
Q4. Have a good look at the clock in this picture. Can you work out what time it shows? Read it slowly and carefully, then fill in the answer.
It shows 3:18
